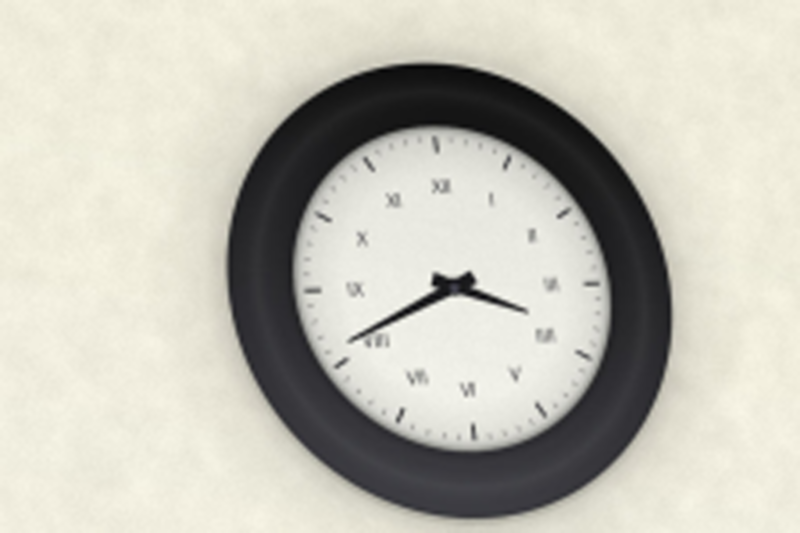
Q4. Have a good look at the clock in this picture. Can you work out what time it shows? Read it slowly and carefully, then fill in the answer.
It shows 3:41
